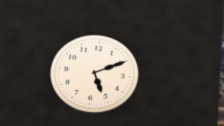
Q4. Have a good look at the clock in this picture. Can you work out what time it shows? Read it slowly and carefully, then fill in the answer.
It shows 5:10
